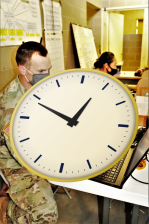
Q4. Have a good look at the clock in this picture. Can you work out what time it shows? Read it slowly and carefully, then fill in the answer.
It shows 12:49
